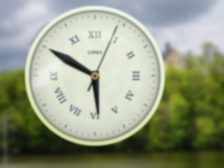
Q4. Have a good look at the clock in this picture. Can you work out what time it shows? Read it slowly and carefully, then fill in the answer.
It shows 5:50:04
